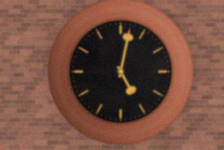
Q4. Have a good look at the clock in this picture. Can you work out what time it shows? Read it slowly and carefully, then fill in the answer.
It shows 5:02
